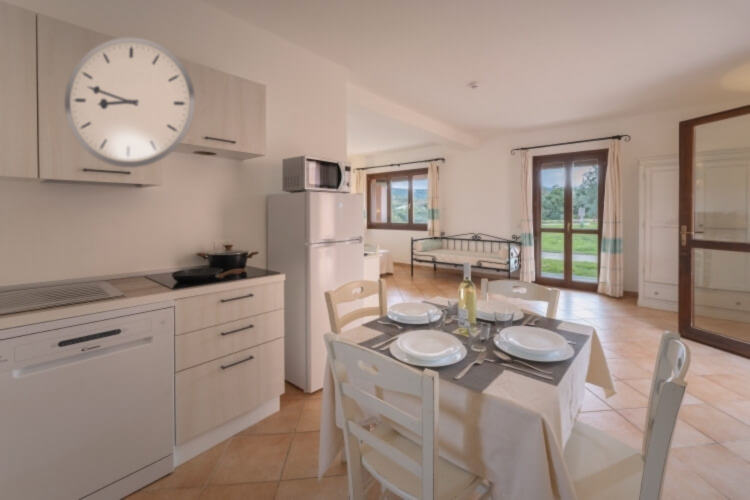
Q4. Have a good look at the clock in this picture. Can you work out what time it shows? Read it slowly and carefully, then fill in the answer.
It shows 8:48
